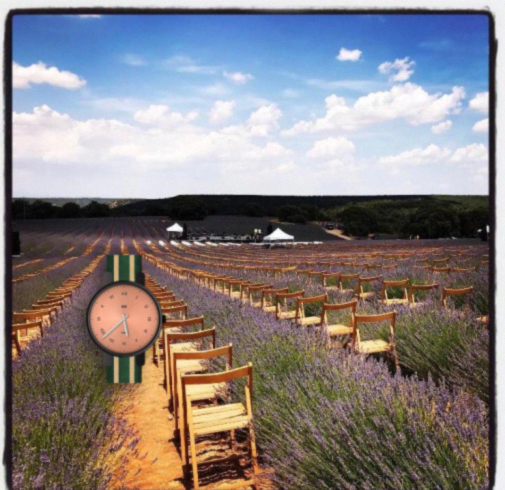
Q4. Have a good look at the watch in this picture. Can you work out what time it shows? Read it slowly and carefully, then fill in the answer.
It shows 5:38
